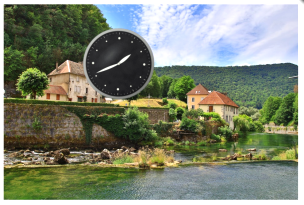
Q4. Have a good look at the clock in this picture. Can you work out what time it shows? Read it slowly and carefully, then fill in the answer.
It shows 1:41
